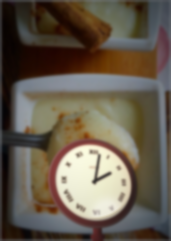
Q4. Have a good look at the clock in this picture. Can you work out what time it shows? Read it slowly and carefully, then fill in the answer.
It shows 2:02
